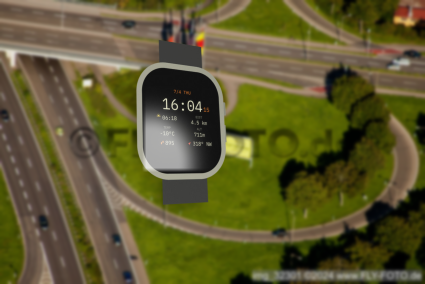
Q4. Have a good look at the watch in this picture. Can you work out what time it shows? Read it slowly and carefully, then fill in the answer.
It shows 16:04
